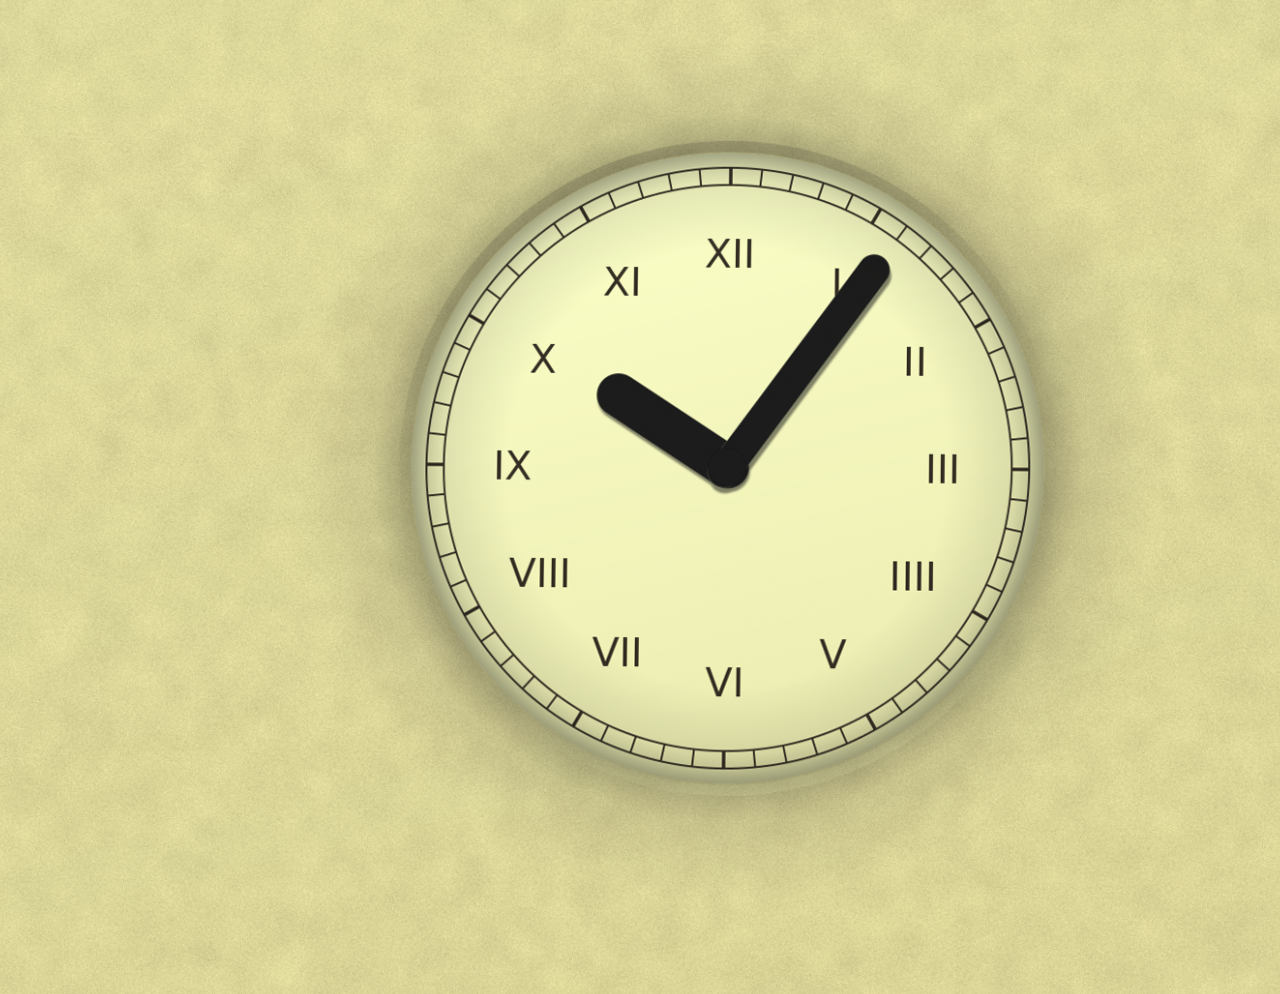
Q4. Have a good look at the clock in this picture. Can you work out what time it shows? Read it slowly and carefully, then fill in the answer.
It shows 10:06
